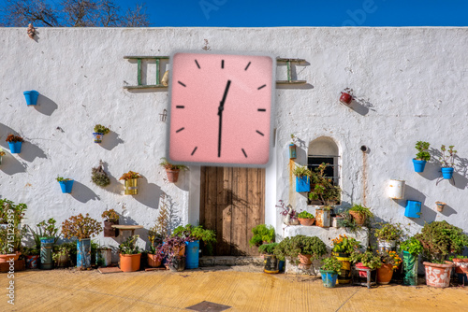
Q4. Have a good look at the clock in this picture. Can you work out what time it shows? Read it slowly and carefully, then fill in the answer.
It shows 12:30
